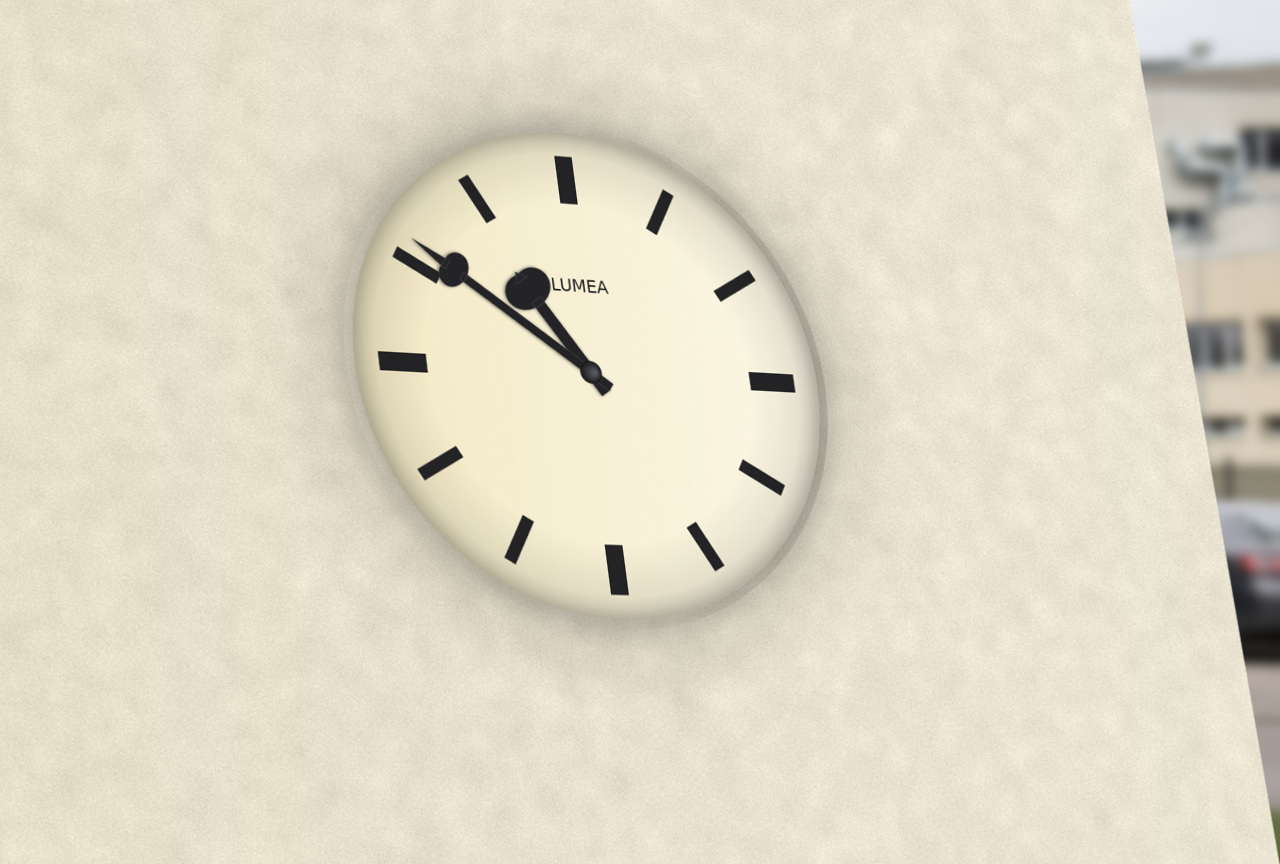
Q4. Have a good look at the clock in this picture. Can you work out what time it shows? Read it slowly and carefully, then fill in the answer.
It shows 10:51
